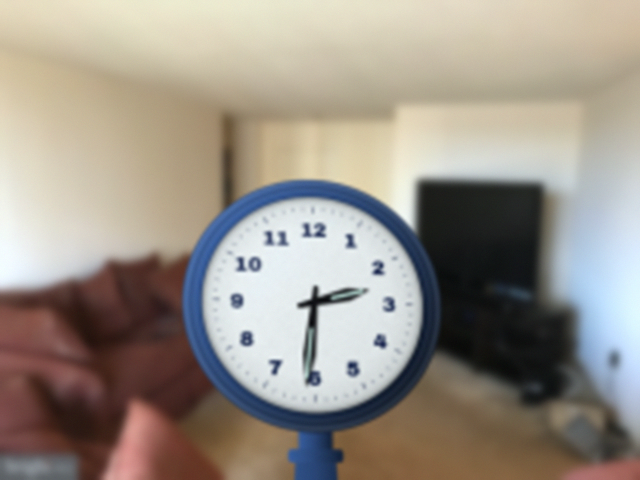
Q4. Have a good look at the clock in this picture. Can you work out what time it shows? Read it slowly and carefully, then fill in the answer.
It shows 2:31
